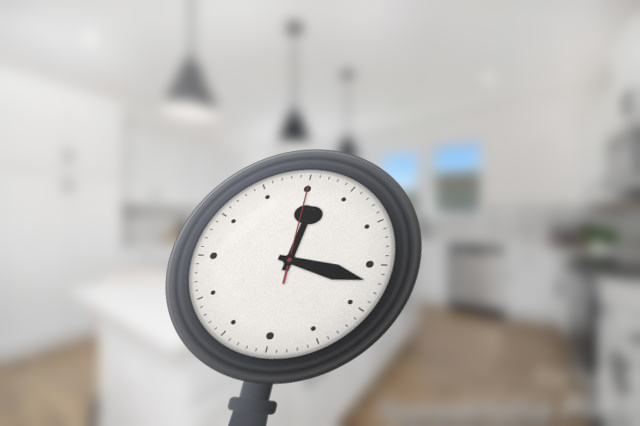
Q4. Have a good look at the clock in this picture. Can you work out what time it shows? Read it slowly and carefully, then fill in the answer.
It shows 12:17:00
